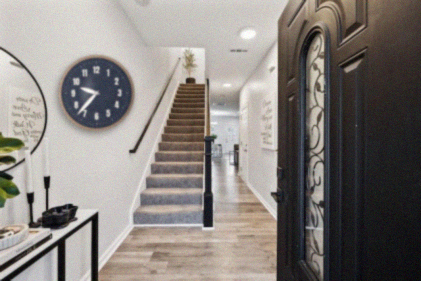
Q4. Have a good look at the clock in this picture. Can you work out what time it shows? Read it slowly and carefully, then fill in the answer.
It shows 9:37
